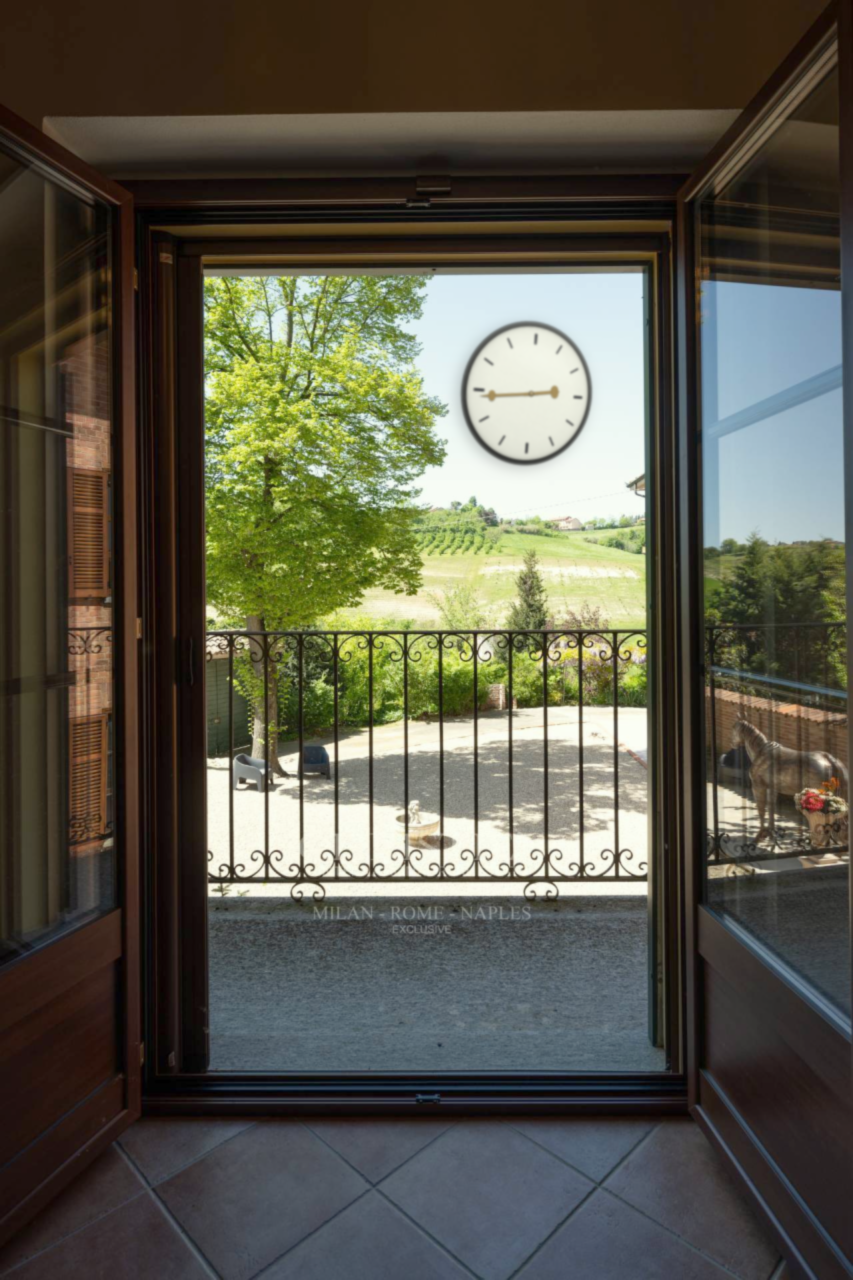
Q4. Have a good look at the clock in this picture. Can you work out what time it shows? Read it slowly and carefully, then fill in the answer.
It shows 2:44
